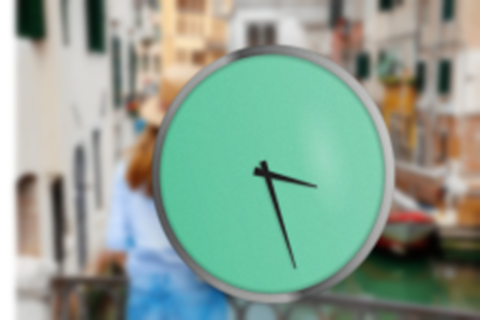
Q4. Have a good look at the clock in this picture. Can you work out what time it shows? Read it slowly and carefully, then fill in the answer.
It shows 3:27
